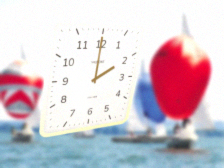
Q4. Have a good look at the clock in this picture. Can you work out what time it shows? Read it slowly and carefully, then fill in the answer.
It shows 2:00
